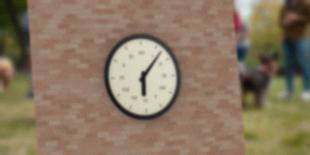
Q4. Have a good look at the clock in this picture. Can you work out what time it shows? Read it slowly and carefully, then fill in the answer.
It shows 6:07
